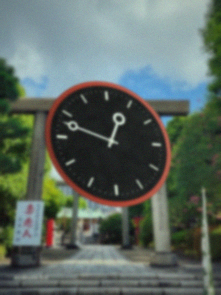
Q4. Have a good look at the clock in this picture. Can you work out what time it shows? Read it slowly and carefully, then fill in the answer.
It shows 12:48
